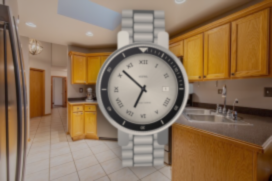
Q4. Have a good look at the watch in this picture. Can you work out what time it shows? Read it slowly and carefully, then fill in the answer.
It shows 6:52
